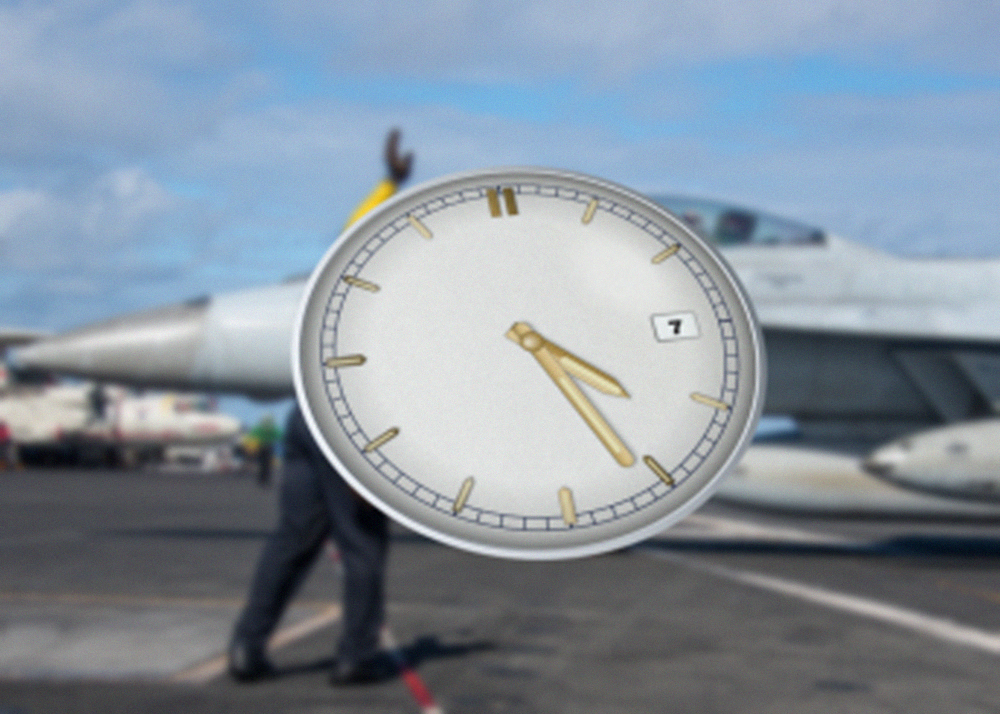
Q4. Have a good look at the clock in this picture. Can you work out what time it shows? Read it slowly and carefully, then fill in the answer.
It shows 4:26
